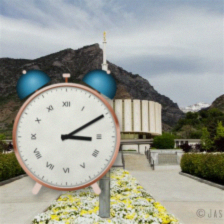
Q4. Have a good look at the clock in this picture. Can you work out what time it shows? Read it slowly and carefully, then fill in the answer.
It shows 3:10
